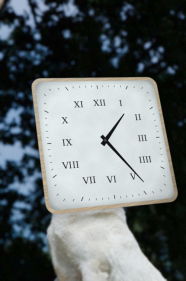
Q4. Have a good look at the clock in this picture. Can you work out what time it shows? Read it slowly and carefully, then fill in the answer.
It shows 1:24
